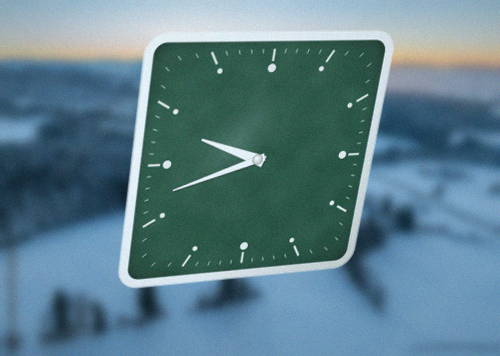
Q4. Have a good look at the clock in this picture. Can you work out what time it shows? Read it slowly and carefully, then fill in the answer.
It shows 9:42
